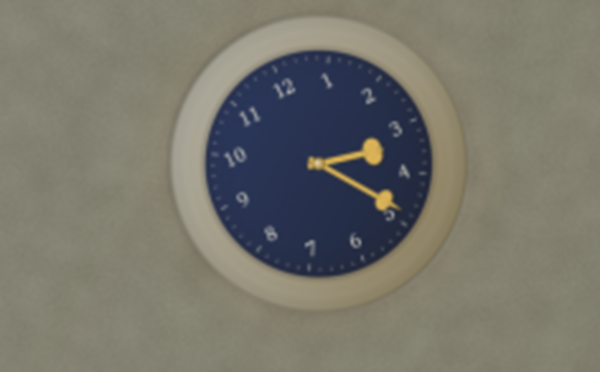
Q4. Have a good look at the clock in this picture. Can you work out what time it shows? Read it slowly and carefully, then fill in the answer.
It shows 3:24
